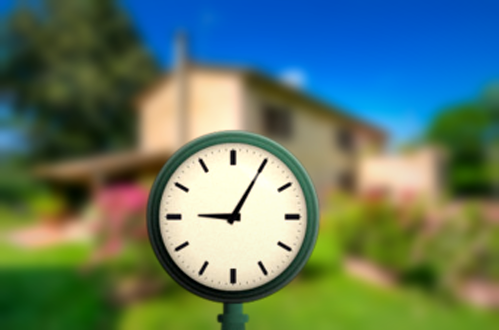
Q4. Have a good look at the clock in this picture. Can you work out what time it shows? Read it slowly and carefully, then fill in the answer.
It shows 9:05
